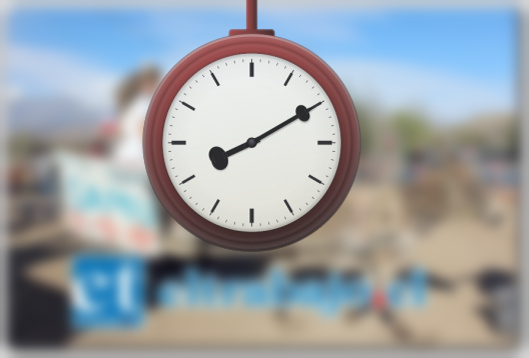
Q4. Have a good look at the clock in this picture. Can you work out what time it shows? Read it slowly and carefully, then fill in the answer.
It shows 8:10
